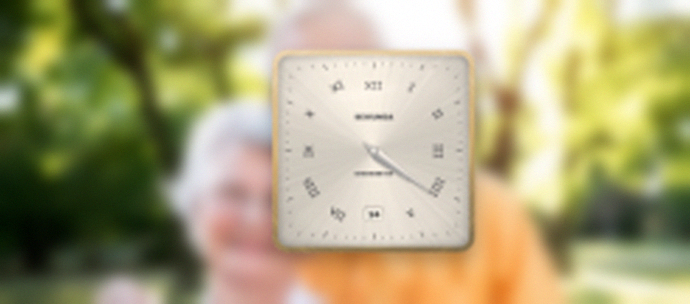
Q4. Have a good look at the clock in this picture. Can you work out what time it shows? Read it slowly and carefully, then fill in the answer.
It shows 4:21
